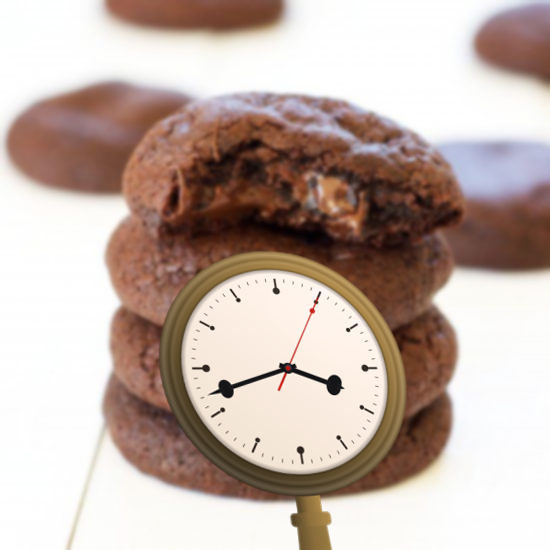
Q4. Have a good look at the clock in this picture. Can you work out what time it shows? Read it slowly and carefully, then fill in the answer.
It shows 3:42:05
